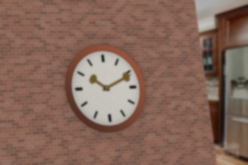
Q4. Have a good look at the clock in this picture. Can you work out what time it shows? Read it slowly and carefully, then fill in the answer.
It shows 10:11
